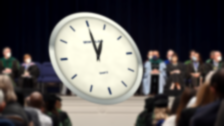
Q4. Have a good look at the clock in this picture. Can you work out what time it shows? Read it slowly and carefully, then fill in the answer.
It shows 1:00
